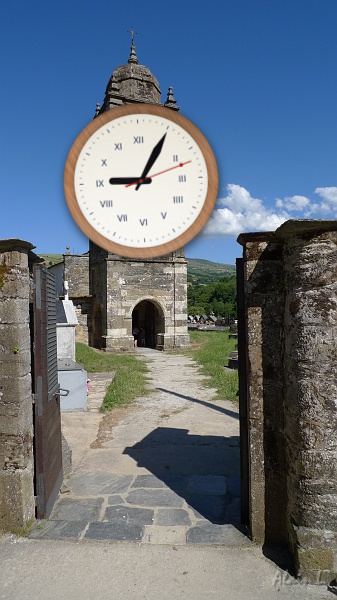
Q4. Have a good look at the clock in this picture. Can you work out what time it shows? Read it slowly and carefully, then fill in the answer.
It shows 9:05:12
